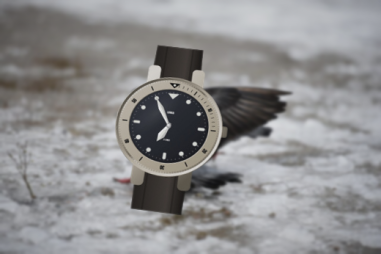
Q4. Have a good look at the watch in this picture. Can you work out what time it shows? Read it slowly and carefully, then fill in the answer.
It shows 6:55
